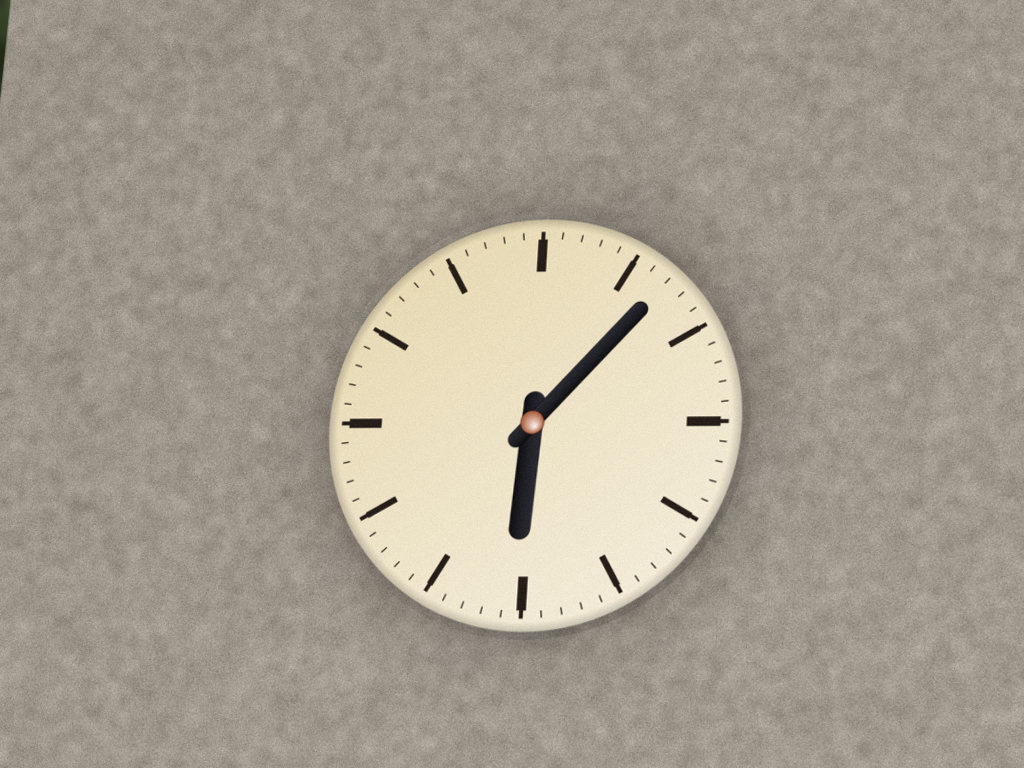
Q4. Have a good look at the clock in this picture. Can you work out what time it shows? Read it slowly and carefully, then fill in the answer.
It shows 6:07
